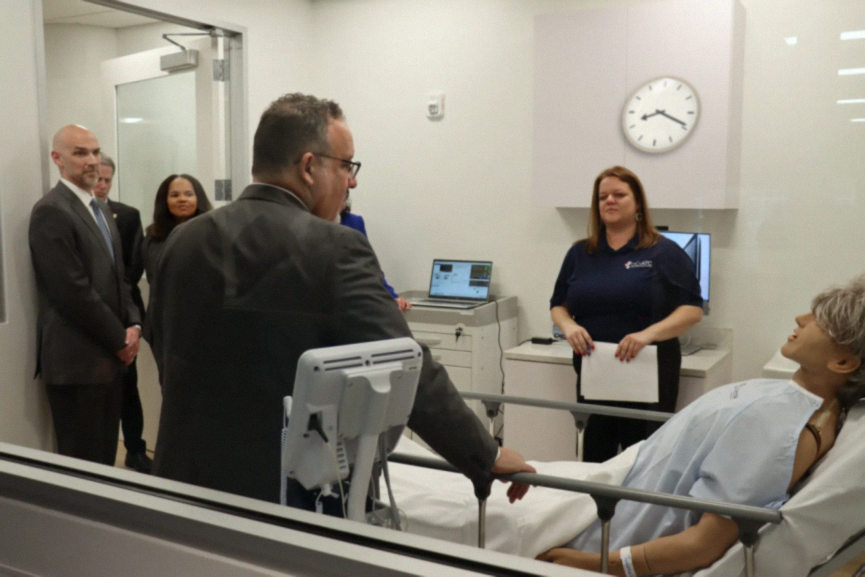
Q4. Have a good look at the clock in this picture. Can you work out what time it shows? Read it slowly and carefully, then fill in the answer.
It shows 8:19
